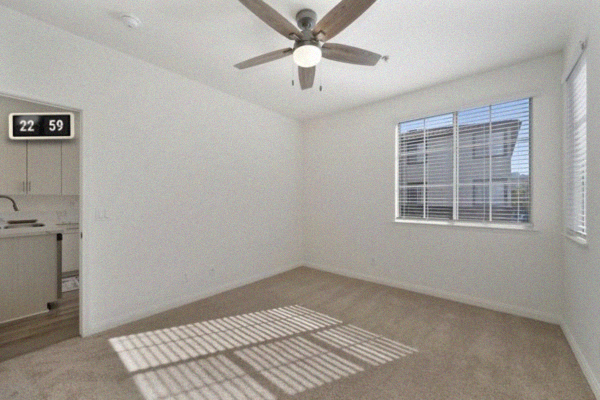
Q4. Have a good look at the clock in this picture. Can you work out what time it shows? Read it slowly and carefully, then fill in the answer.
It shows 22:59
